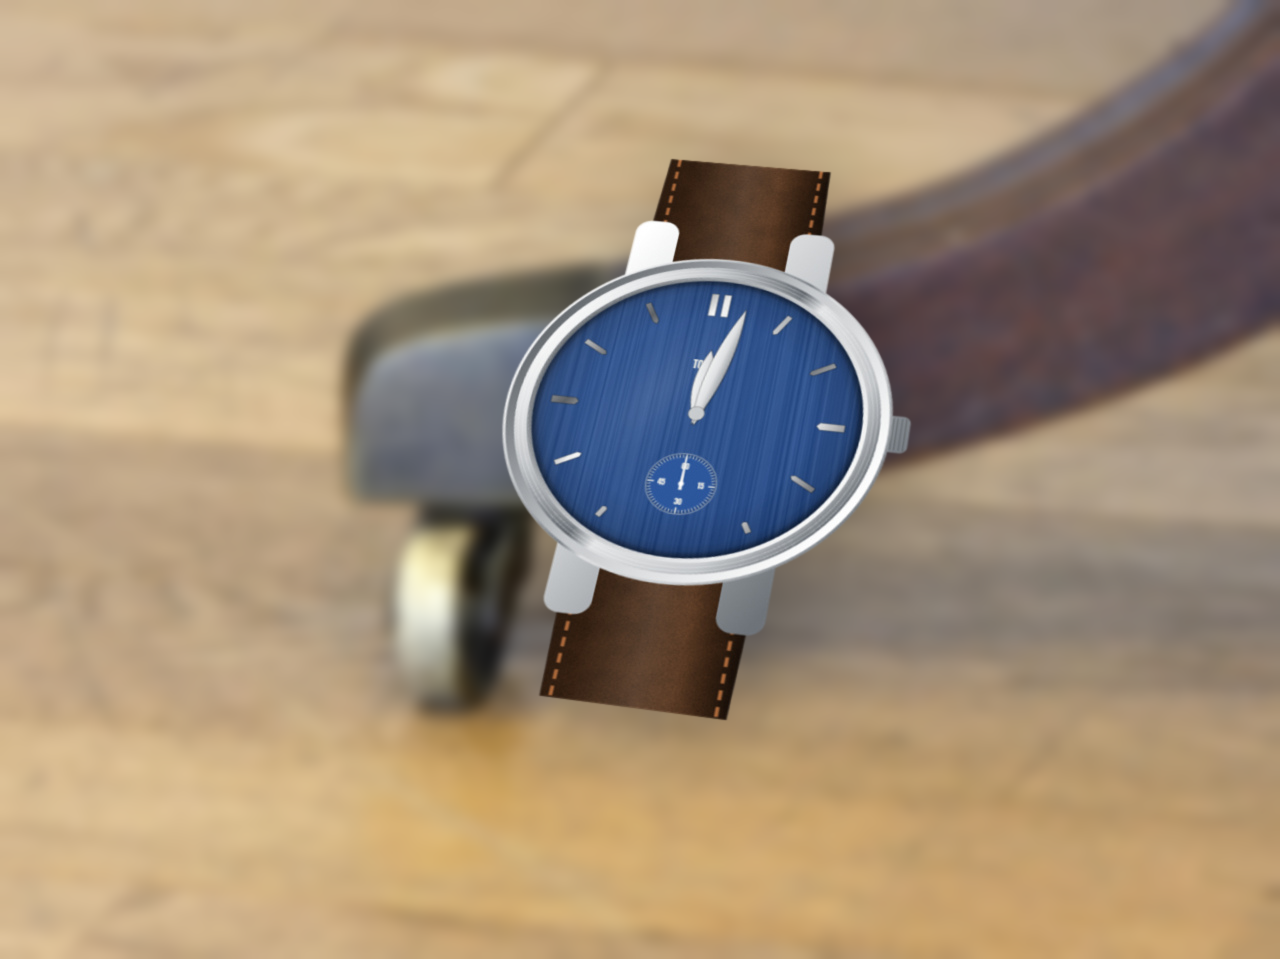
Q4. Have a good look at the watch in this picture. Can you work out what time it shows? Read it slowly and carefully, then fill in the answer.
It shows 12:02
